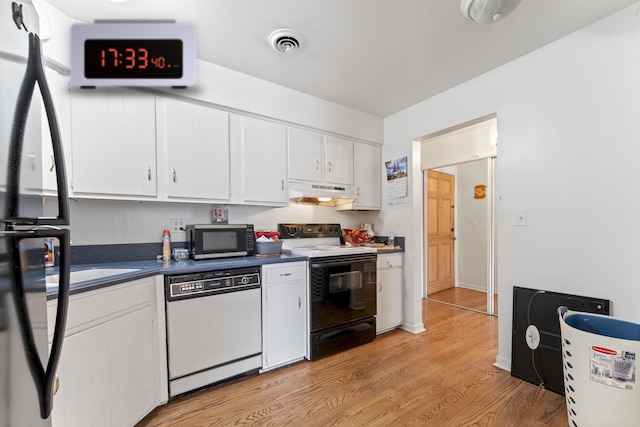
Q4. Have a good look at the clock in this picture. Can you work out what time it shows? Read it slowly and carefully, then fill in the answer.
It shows 17:33:40
